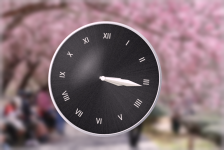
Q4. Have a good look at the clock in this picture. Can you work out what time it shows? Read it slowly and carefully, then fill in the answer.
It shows 3:16
